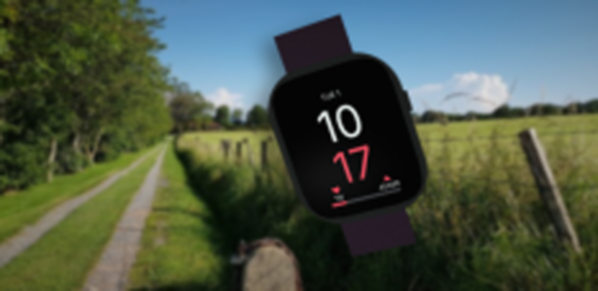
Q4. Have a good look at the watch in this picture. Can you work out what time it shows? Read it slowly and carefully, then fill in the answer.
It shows 10:17
